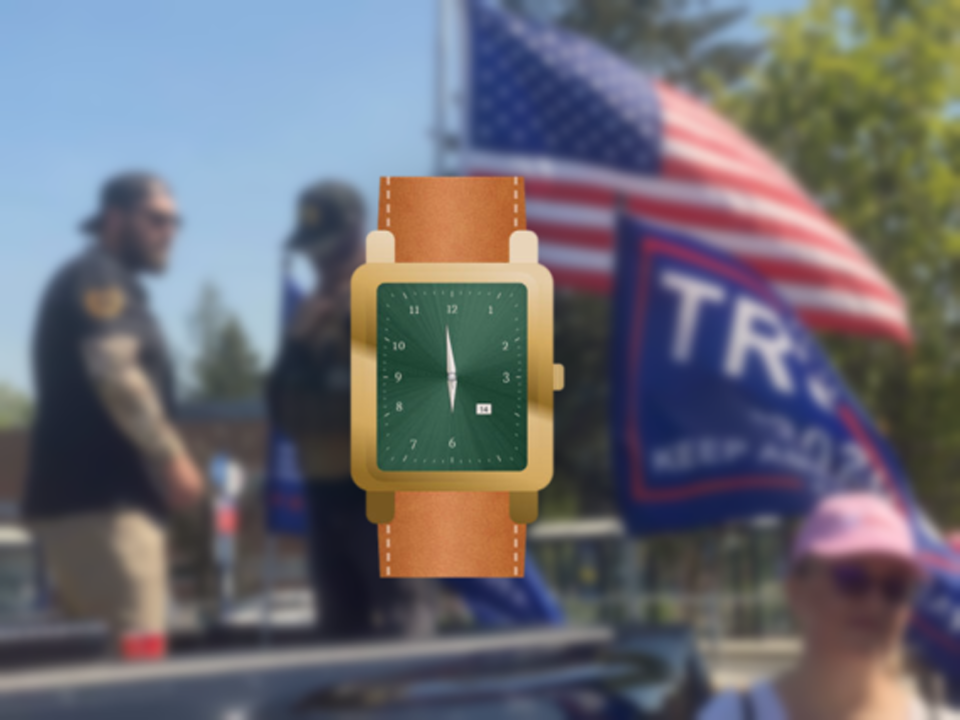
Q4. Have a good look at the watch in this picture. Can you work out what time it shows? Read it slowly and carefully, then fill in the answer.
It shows 5:59
